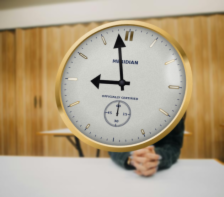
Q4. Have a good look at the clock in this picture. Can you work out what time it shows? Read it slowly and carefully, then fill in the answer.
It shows 8:58
